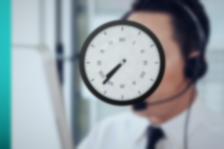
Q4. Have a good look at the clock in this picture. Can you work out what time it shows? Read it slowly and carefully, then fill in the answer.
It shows 7:37
